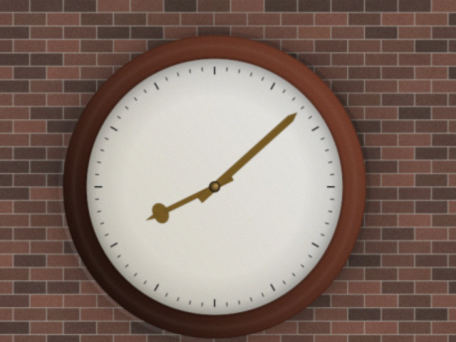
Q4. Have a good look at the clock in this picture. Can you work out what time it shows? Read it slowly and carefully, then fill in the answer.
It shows 8:08
